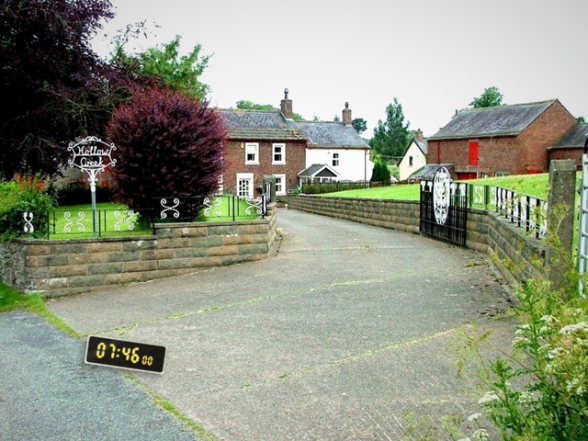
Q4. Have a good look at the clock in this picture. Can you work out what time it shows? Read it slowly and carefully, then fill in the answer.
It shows 7:46:00
